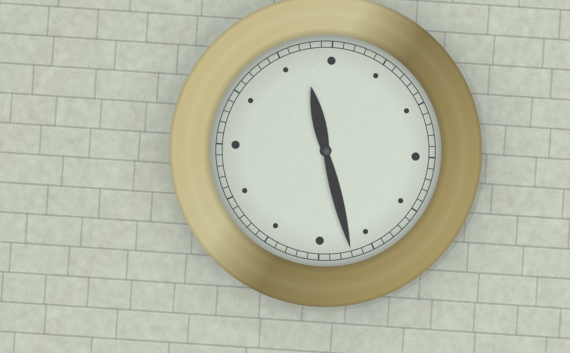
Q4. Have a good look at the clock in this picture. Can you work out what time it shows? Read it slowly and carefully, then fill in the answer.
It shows 11:27
